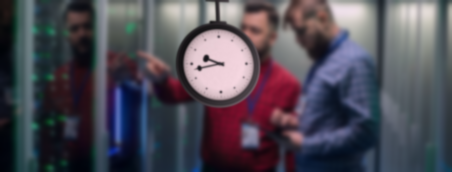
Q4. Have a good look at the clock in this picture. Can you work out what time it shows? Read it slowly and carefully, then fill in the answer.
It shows 9:43
